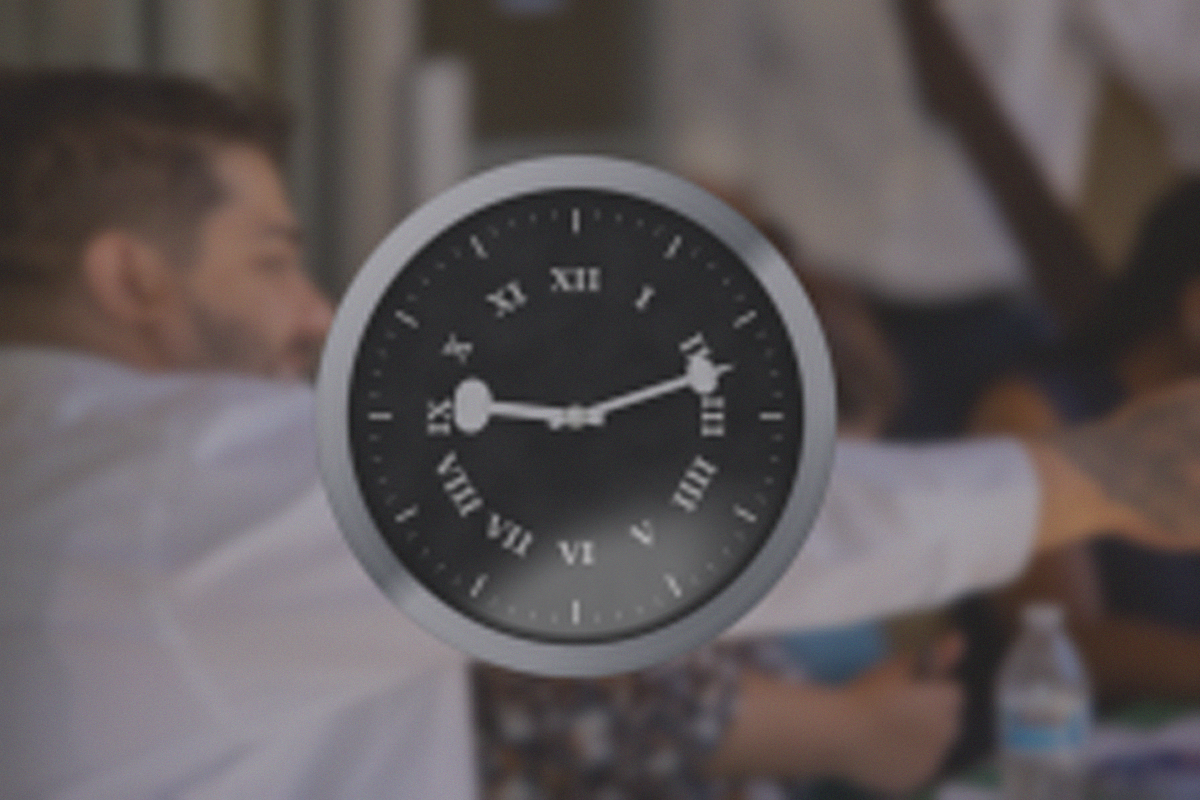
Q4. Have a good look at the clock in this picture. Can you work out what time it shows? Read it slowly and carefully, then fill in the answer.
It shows 9:12
